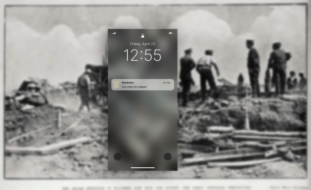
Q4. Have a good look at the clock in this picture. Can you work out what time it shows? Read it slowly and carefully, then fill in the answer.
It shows 12:55
